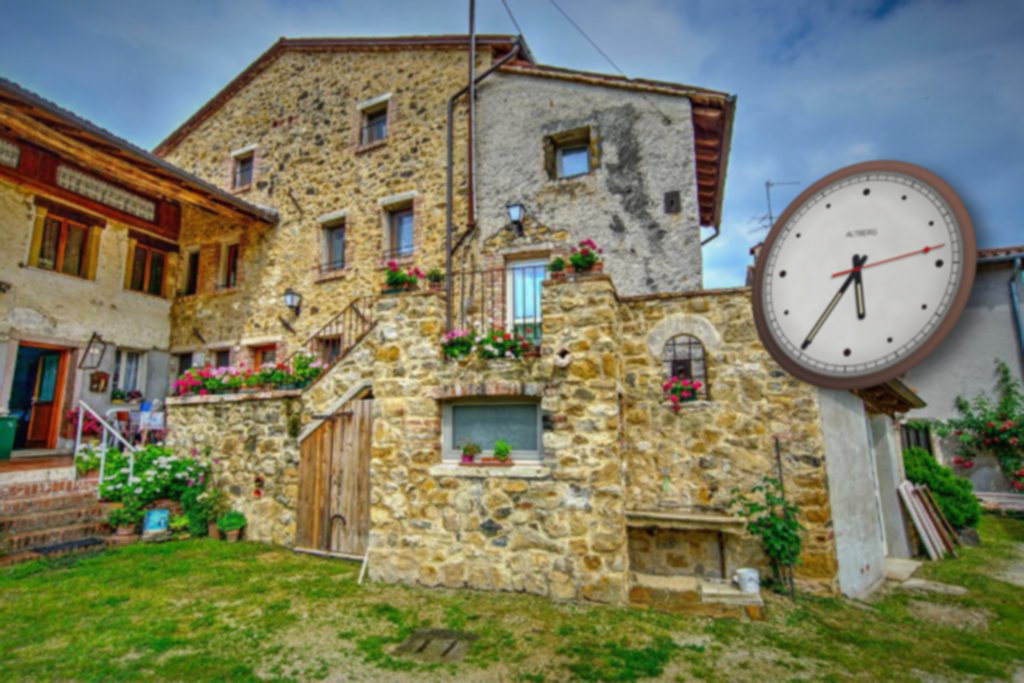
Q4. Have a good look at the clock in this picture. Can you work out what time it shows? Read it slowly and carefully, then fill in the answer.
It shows 5:35:13
